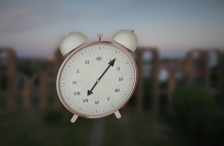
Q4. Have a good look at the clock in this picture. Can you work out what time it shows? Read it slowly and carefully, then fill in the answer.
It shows 7:06
